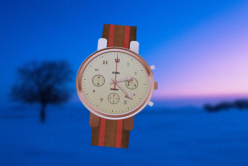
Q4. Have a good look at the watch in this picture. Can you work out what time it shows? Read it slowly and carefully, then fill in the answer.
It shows 2:22
